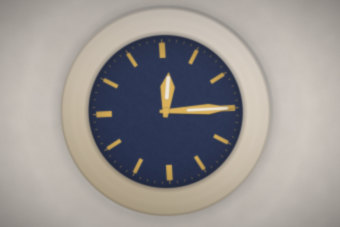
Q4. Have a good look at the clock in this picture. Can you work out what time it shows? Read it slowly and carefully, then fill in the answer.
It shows 12:15
